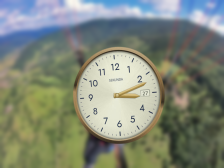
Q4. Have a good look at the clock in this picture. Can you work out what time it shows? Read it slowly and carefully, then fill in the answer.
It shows 3:12
